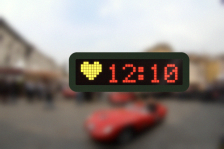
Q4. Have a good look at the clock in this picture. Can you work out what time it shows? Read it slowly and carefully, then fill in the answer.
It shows 12:10
